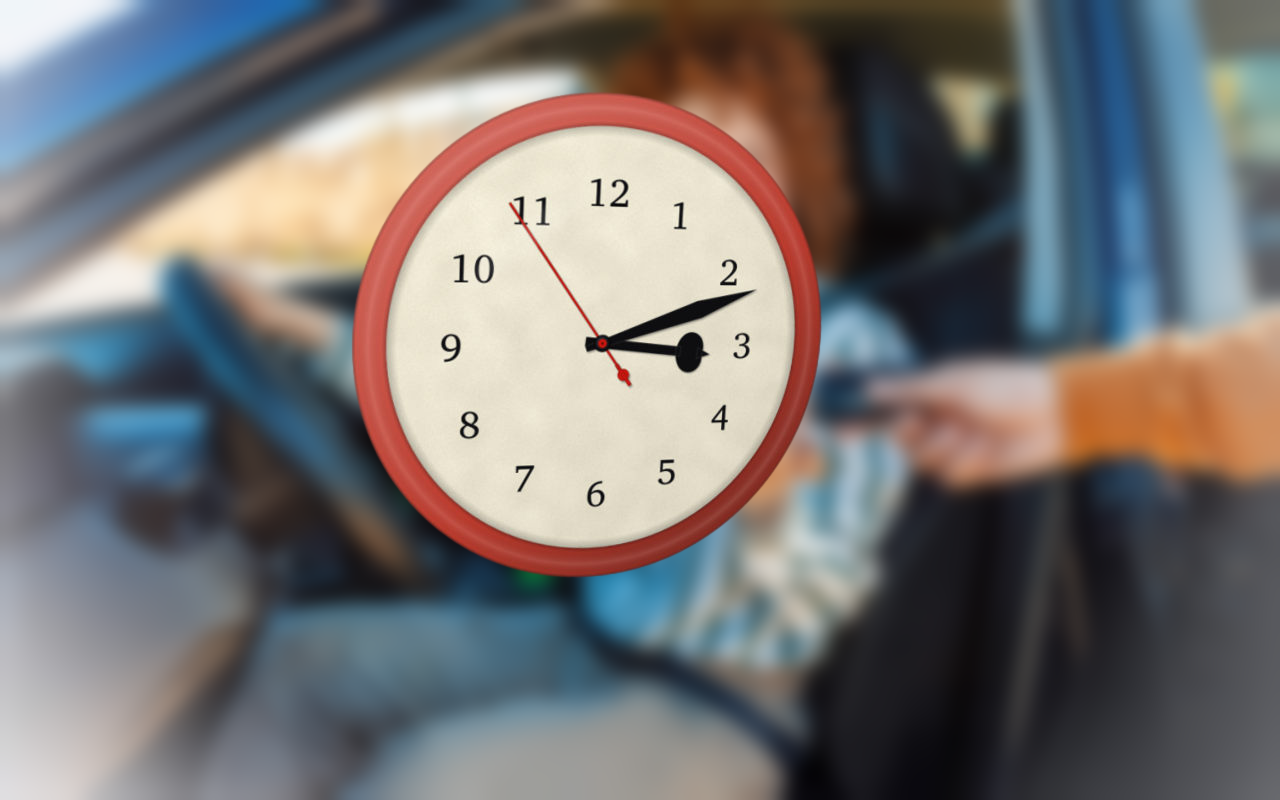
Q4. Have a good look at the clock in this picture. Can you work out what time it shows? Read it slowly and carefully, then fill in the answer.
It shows 3:11:54
